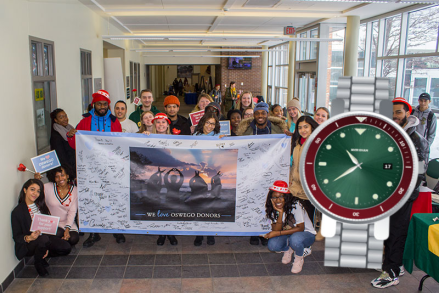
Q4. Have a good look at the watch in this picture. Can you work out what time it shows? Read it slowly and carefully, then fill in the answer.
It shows 10:39
